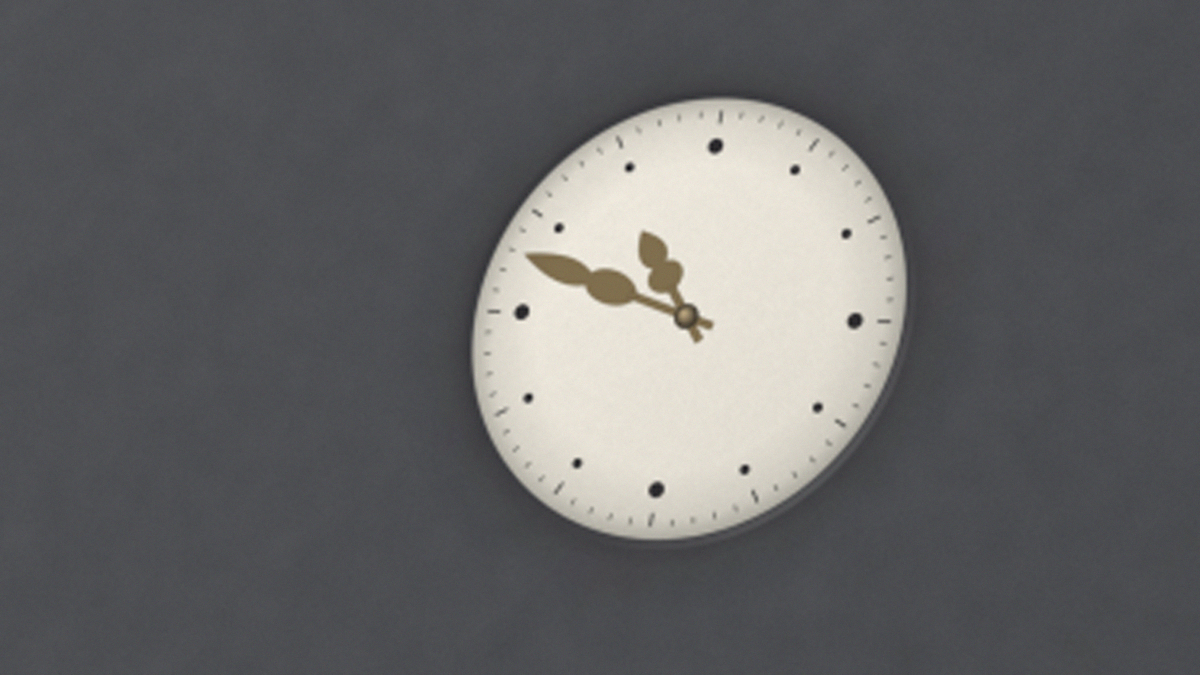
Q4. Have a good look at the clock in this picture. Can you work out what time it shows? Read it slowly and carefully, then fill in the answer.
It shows 10:48
